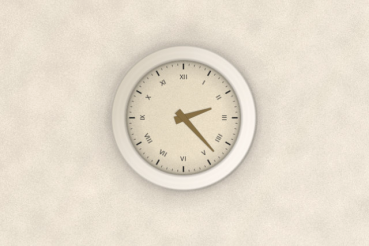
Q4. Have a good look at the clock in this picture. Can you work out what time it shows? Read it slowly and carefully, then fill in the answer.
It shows 2:23
